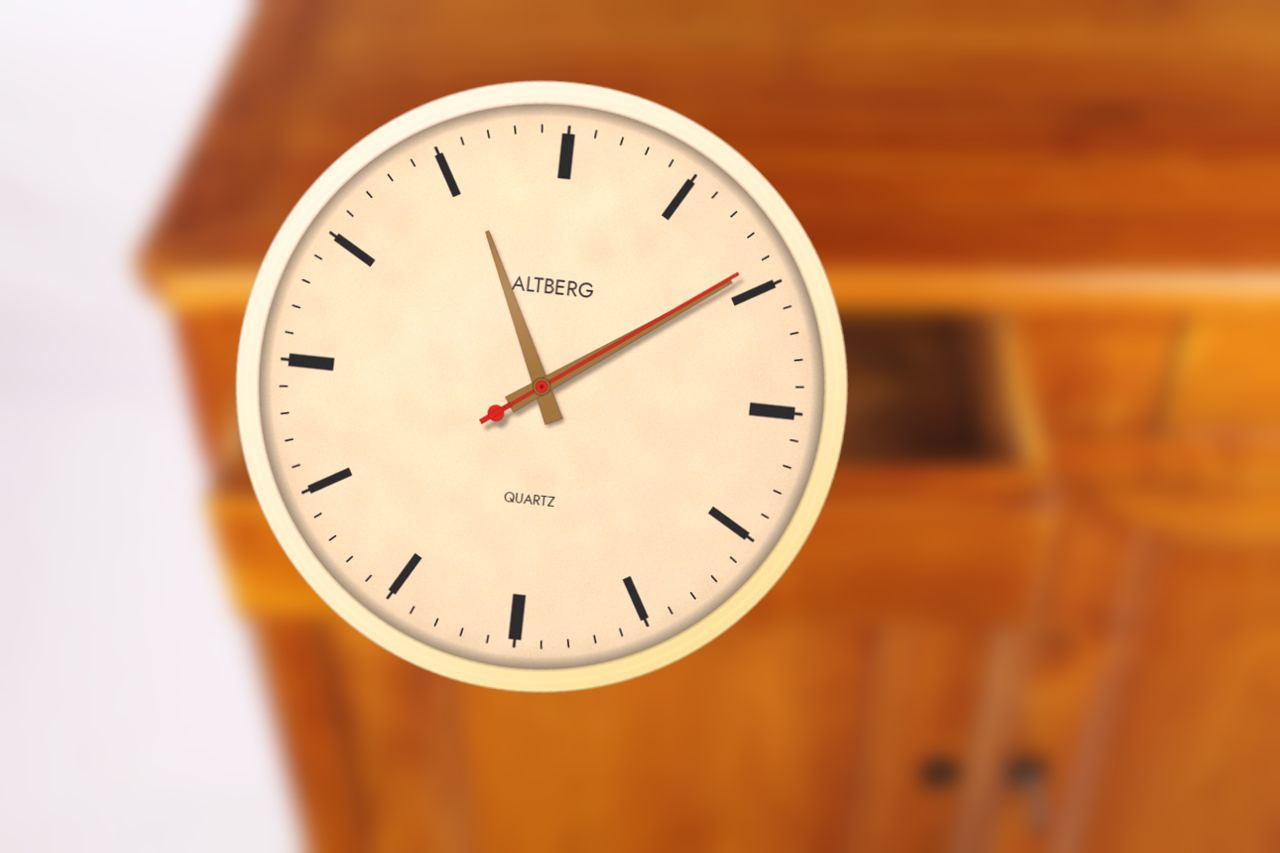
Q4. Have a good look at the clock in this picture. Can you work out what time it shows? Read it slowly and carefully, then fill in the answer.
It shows 11:09:09
